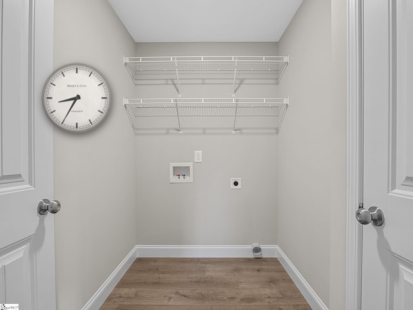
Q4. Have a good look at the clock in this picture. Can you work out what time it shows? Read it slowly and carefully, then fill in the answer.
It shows 8:35
